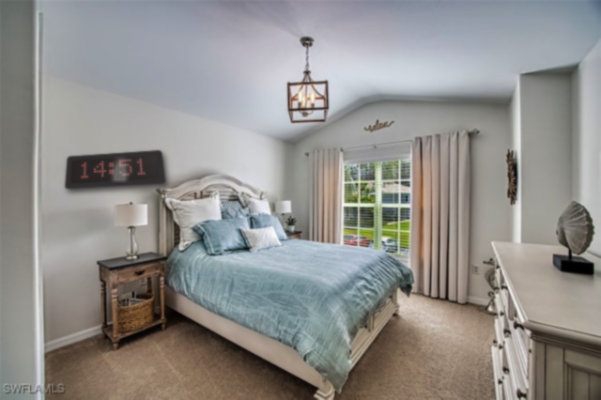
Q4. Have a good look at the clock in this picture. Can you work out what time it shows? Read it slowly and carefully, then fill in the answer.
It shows 14:51
